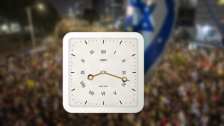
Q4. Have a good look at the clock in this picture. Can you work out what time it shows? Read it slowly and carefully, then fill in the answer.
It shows 8:18
